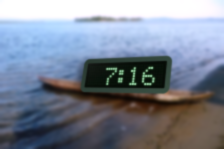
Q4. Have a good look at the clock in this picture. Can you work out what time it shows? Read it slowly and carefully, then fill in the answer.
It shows 7:16
